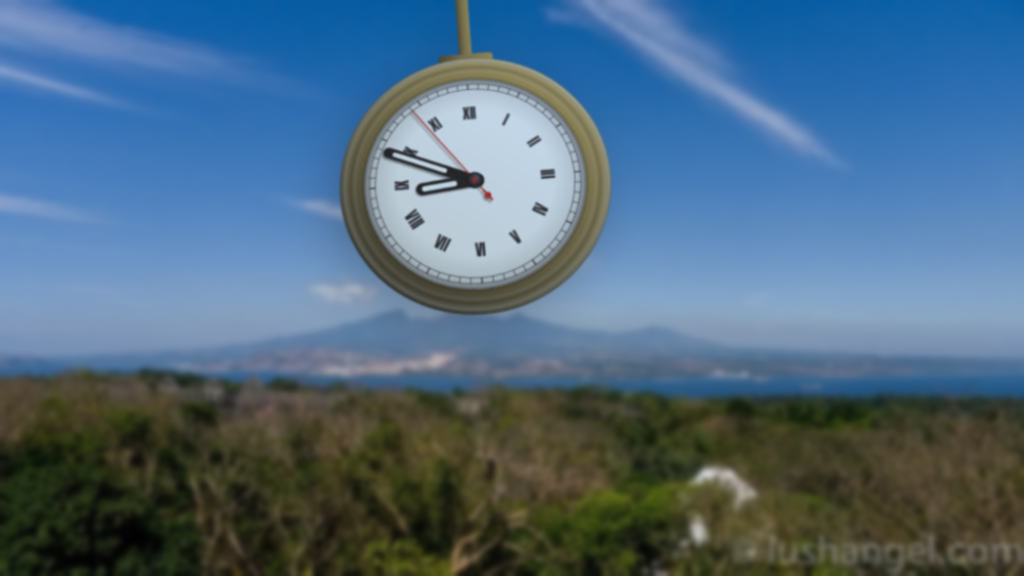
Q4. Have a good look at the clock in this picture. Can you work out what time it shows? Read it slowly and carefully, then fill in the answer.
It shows 8:48:54
